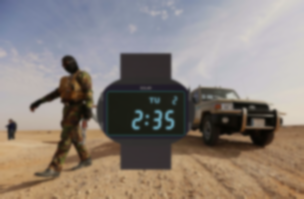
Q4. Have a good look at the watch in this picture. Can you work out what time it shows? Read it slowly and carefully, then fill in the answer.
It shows 2:35
